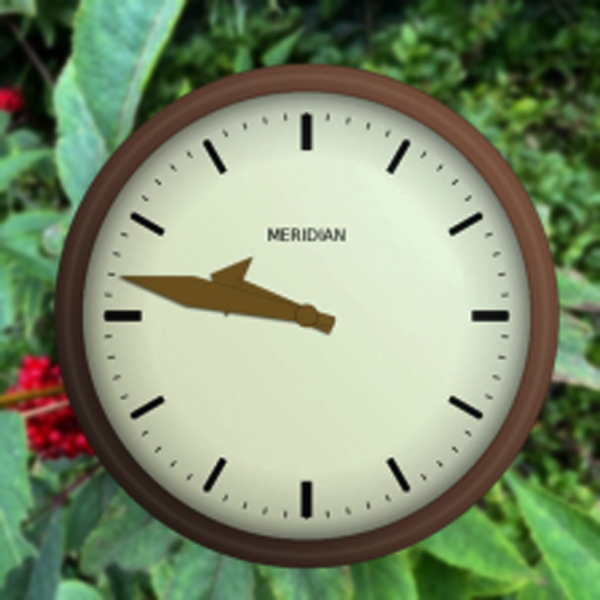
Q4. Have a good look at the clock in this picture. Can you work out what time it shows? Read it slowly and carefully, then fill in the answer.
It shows 9:47
